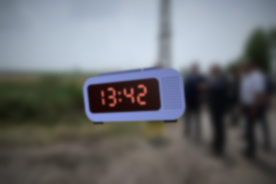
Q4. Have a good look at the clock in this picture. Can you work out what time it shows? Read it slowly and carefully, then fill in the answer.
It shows 13:42
